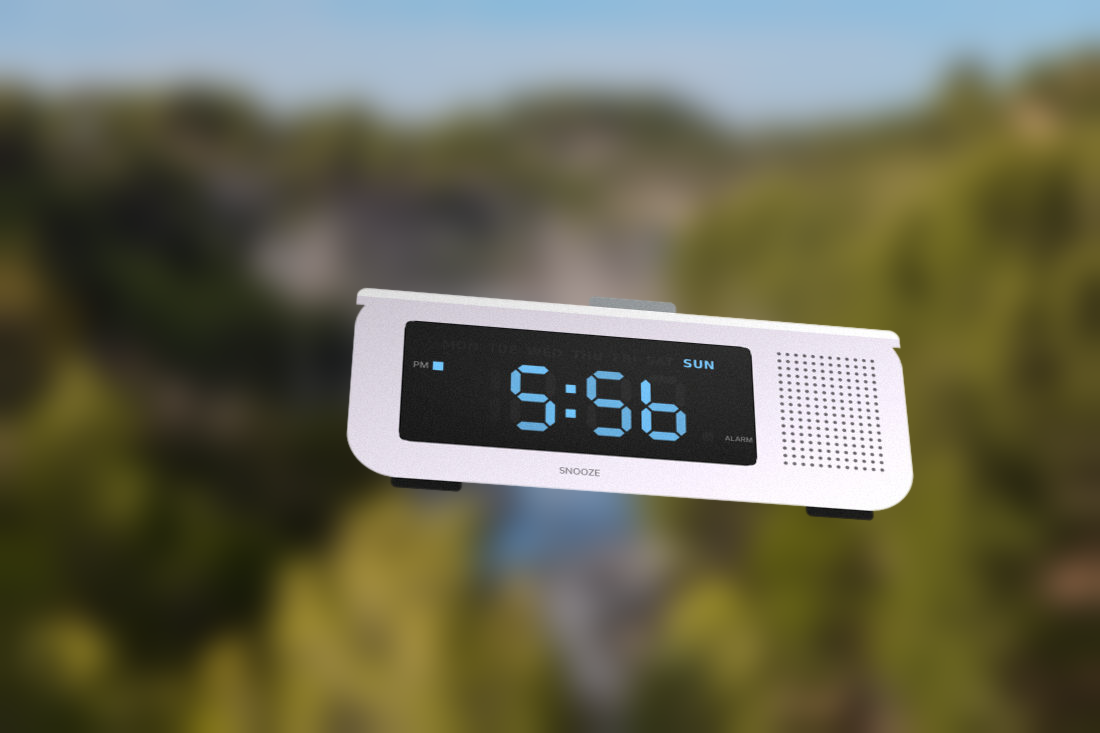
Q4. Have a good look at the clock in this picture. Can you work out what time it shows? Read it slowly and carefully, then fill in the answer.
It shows 5:56
